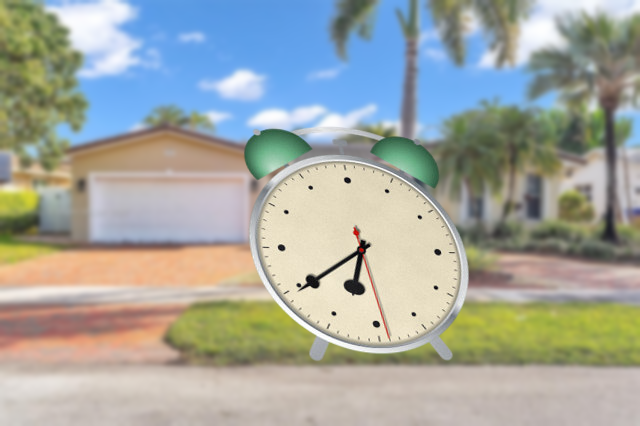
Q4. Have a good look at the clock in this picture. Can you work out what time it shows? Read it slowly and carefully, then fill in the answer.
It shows 6:39:29
